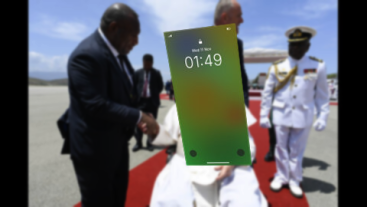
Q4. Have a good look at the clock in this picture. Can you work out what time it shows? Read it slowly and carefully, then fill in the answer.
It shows 1:49
